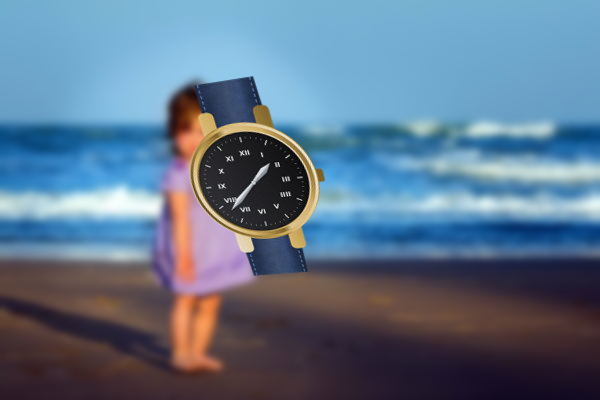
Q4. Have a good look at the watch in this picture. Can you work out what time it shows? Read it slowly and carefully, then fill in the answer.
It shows 1:38
